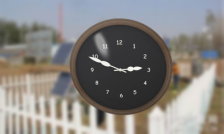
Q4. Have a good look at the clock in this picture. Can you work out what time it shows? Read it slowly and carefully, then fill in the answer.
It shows 2:49
